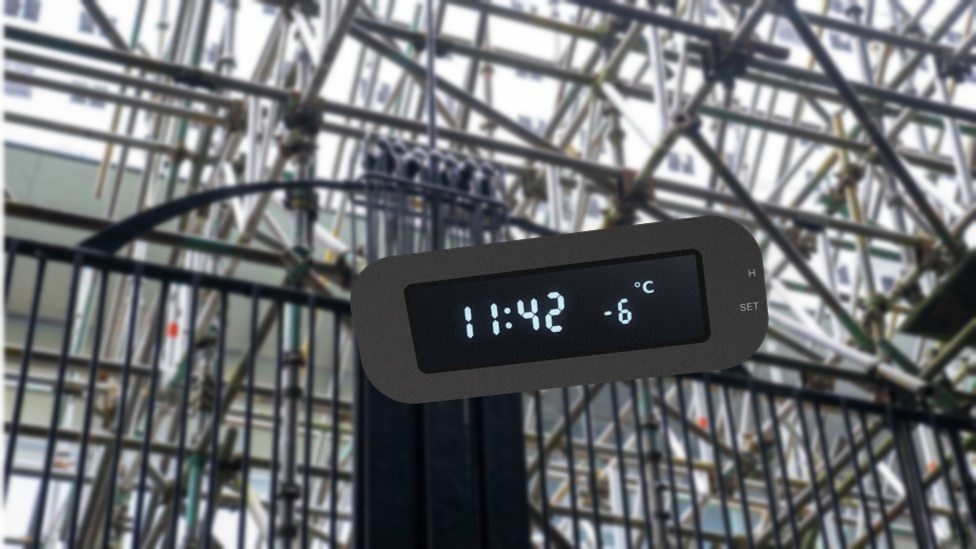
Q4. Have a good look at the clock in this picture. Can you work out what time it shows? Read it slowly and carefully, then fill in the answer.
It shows 11:42
